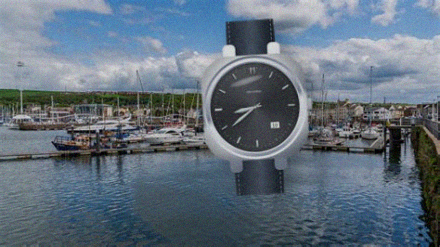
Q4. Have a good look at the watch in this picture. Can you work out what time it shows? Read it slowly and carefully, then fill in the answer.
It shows 8:39
